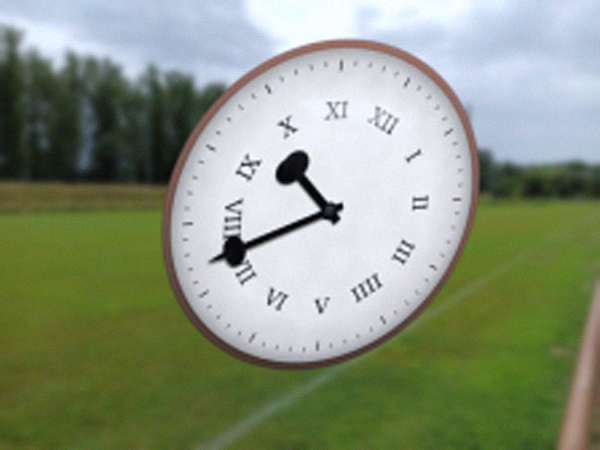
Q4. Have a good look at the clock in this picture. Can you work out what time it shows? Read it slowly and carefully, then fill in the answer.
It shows 9:37
